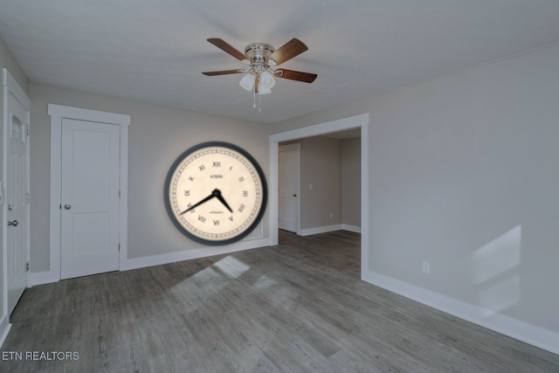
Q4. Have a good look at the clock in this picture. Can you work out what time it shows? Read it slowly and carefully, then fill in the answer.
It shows 4:40
